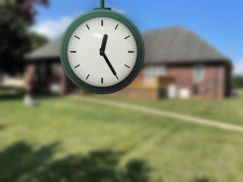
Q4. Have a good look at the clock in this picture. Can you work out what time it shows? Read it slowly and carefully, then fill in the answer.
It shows 12:25
